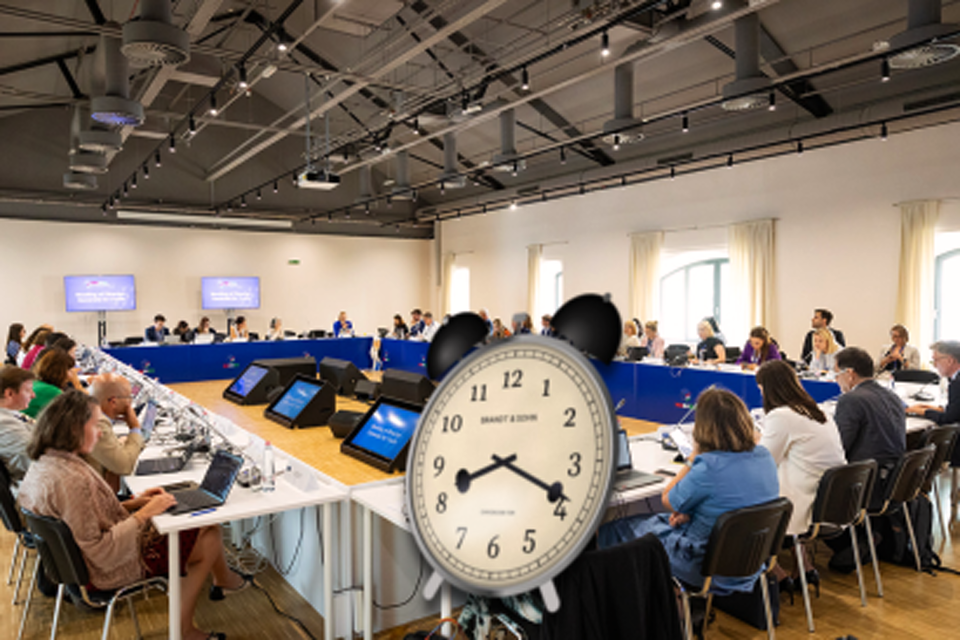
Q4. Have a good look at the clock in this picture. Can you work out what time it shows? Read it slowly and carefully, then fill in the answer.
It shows 8:19
